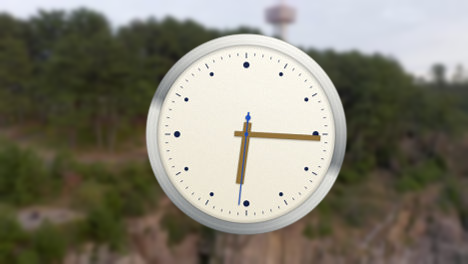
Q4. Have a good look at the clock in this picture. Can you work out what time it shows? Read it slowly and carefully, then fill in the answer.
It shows 6:15:31
